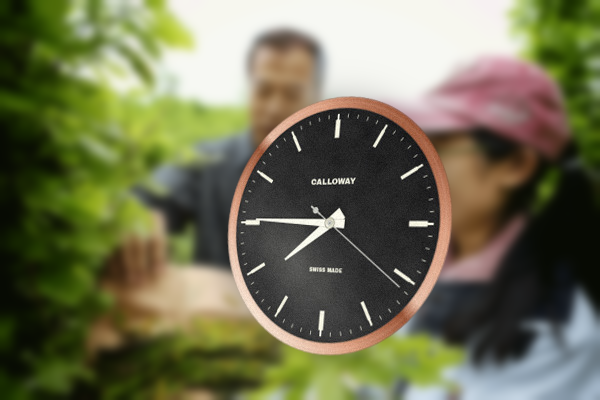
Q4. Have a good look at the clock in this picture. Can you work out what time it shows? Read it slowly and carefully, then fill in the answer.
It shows 7:45:21
